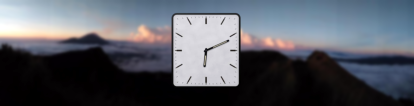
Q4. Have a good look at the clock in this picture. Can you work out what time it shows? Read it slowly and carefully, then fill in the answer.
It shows 6:11
